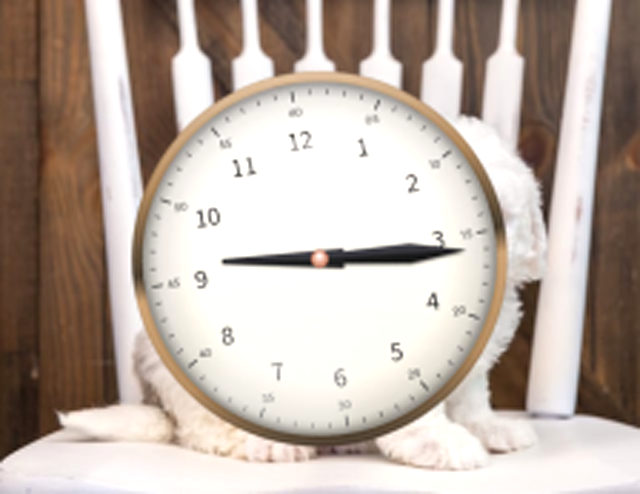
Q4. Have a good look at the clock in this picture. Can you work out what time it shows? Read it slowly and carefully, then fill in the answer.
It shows 9:16
